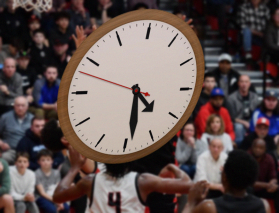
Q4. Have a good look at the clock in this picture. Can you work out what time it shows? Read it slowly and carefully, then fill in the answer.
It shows 4:28:48
